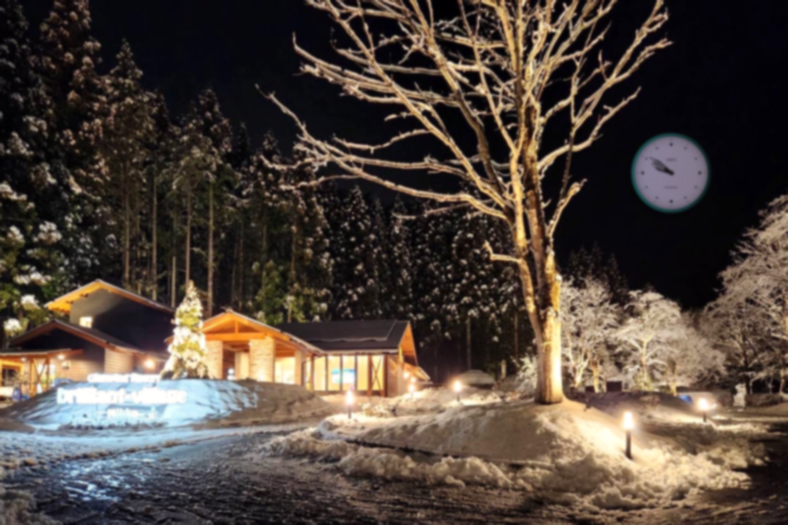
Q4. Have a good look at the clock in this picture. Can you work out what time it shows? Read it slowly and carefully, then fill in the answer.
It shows 9:51
